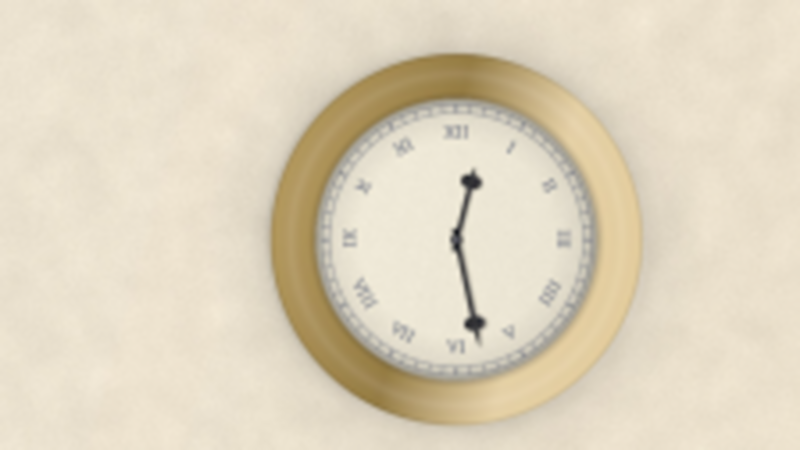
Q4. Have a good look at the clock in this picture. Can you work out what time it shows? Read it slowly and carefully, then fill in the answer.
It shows 12:28
